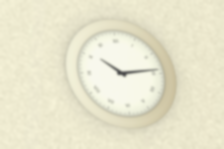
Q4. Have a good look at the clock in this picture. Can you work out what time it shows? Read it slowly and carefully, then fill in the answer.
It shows 10:14
